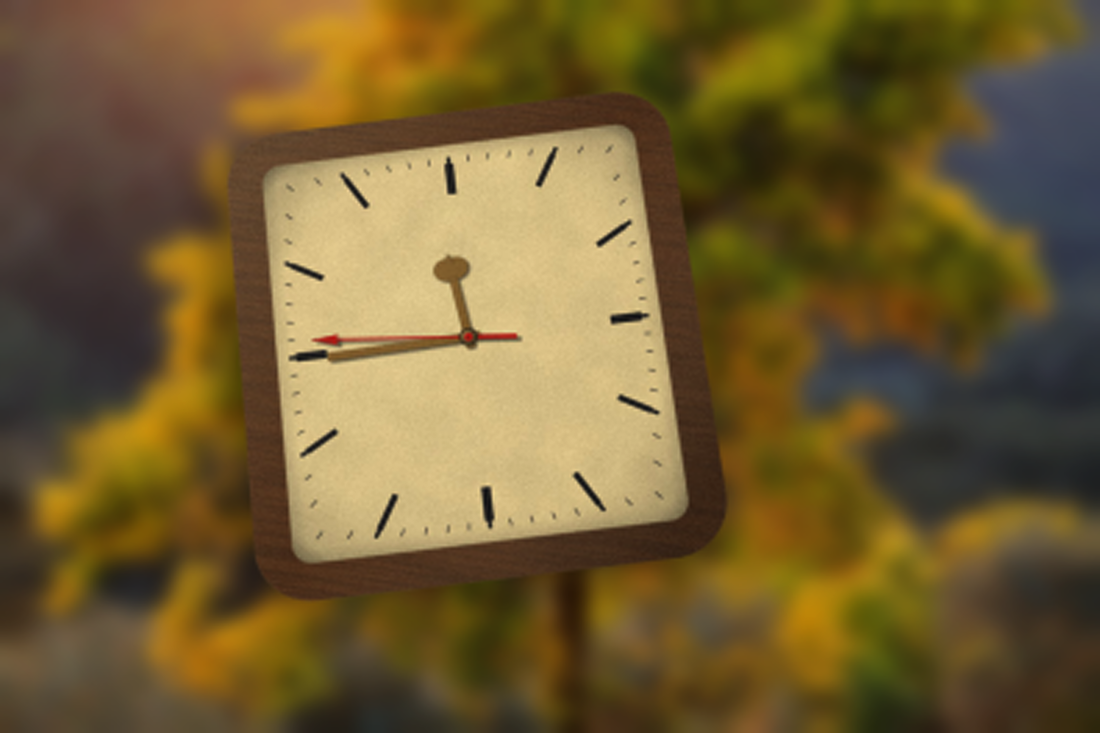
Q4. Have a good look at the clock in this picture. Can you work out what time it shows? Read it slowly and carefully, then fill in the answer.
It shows 11:44:46
